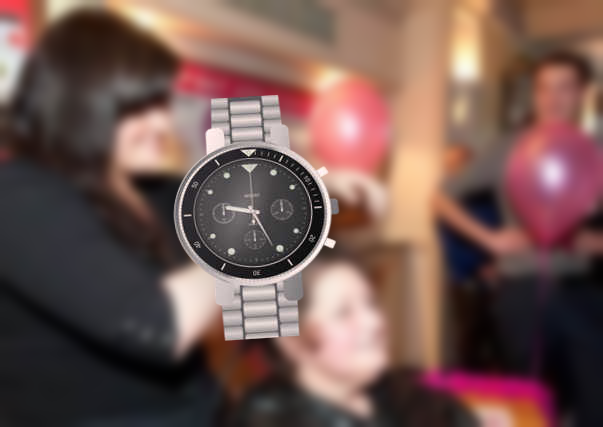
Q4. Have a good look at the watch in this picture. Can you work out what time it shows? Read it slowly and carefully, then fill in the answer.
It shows 9:26
